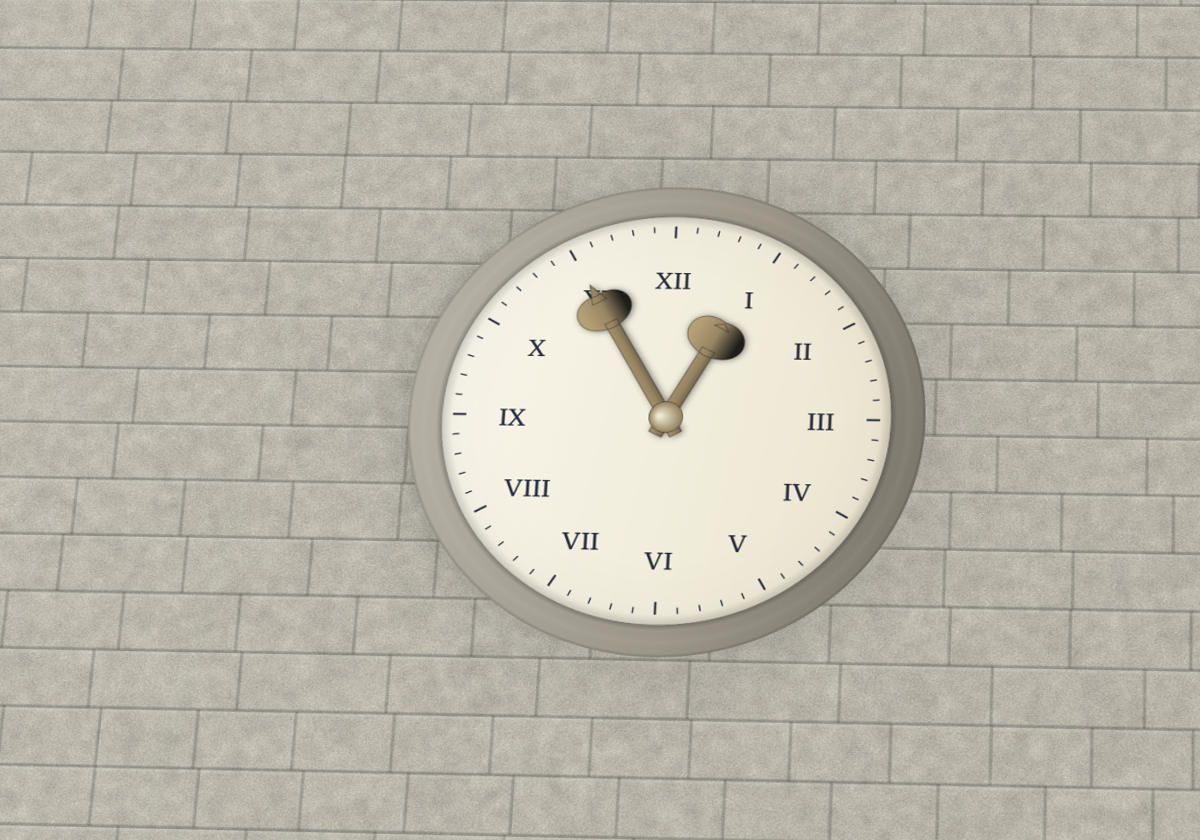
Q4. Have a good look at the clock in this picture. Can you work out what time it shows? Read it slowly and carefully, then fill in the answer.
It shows 12:55
